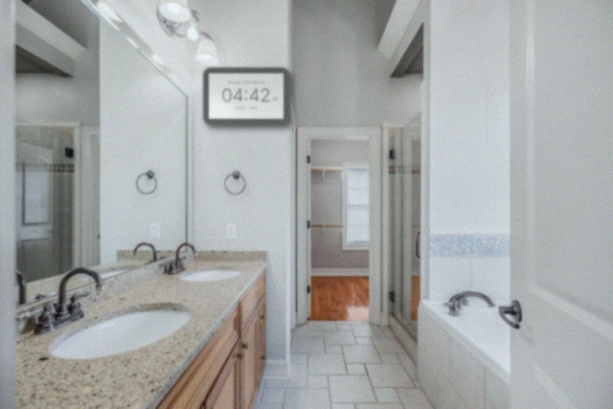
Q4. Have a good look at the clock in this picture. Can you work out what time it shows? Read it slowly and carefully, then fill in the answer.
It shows 4:42
